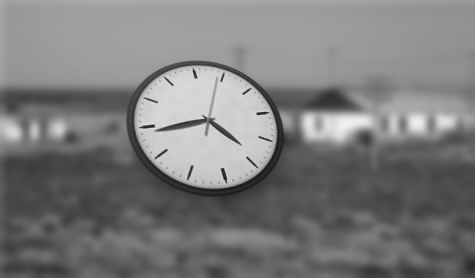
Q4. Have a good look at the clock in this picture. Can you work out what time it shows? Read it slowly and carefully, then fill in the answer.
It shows 4:44:04
